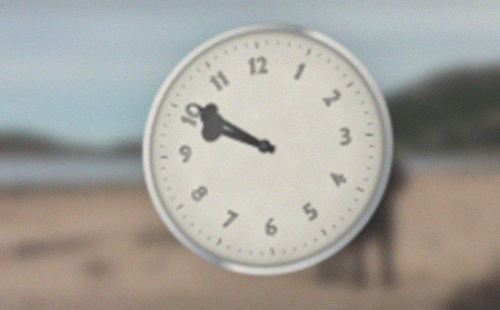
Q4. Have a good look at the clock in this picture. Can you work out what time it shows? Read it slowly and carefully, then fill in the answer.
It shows 9:51
